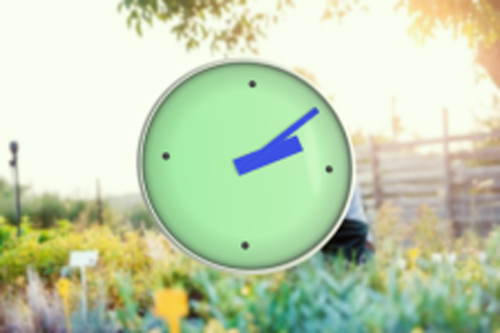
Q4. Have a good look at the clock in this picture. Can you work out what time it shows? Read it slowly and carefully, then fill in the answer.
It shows 2:08
